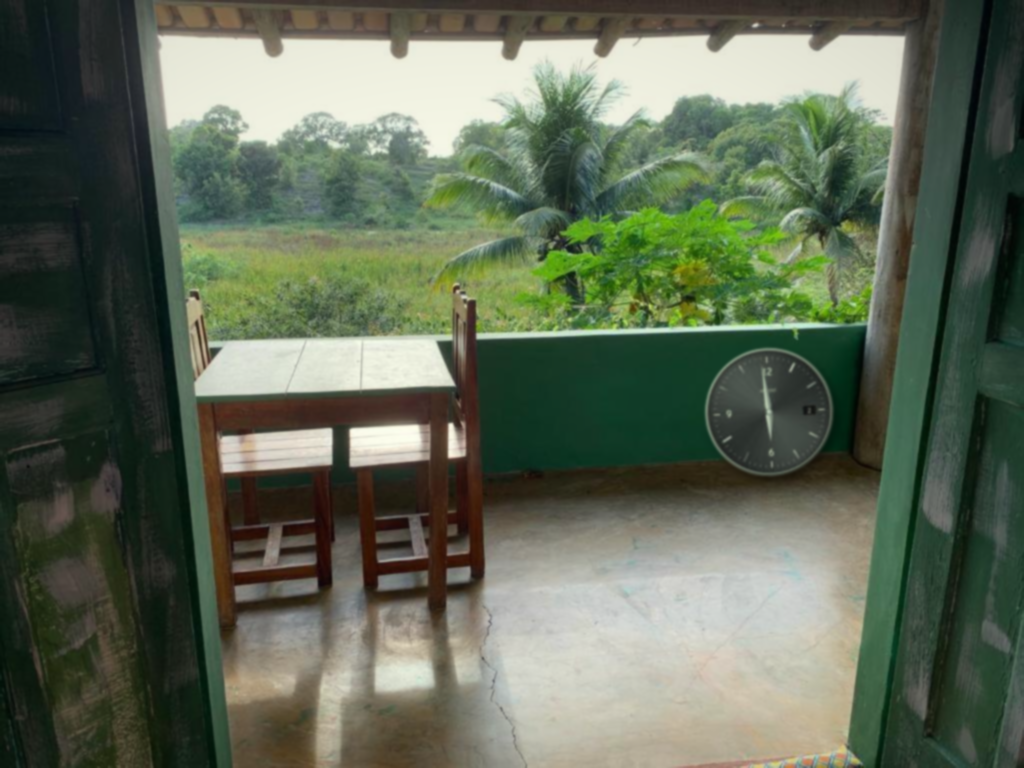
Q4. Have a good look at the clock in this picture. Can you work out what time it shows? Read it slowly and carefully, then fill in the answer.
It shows 5:59
